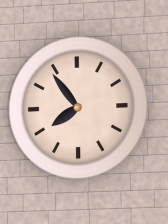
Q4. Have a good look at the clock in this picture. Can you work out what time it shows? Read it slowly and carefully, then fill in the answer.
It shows 7:54
